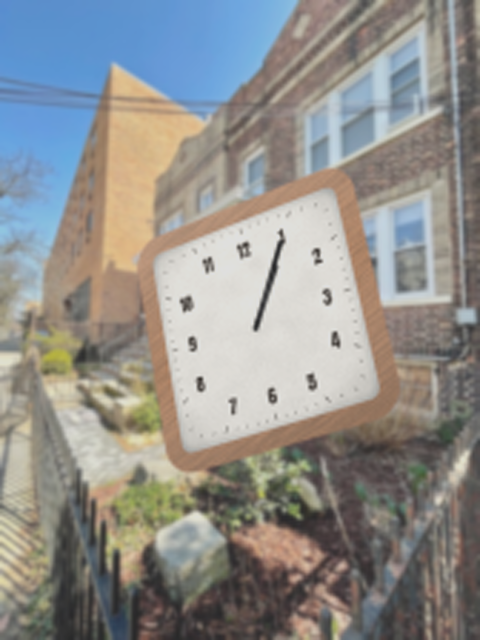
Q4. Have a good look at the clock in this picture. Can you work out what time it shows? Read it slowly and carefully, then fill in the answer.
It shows 1:05
